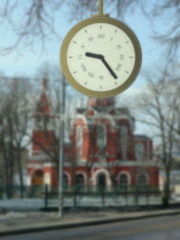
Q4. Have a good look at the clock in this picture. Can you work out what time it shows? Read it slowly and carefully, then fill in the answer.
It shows 9:24
